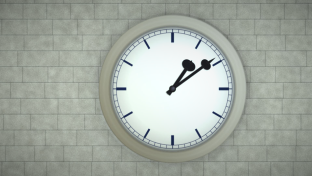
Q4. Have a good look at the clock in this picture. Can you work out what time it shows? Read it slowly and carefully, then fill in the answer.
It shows 1:09
